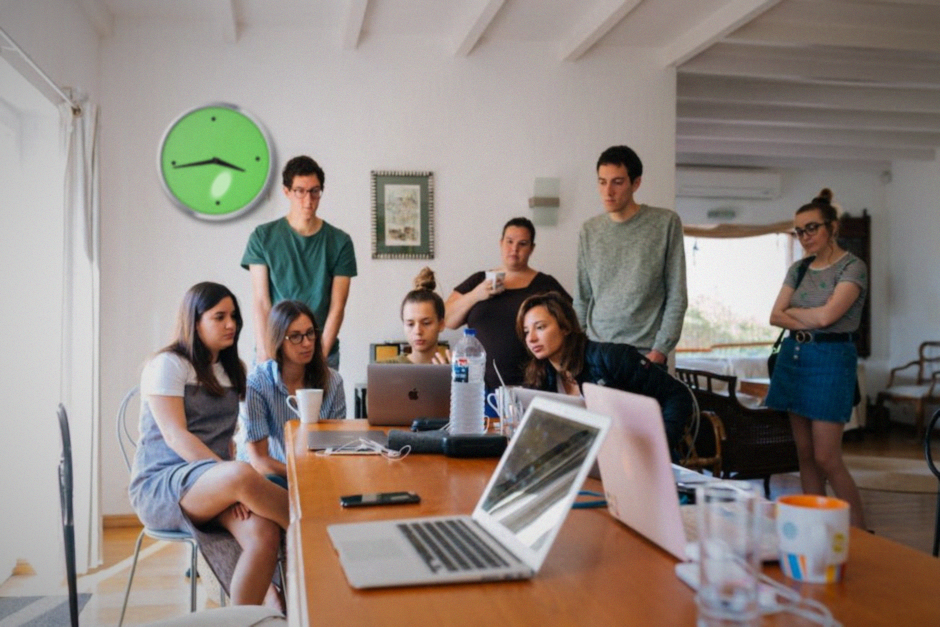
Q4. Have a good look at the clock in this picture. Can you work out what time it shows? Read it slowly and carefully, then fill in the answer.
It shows 3:44
